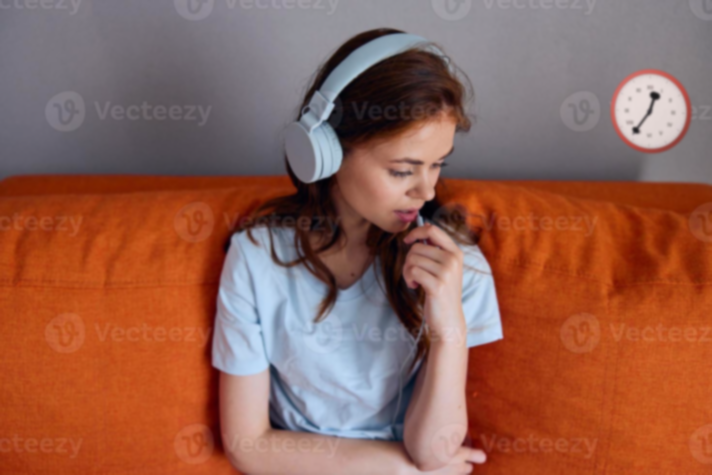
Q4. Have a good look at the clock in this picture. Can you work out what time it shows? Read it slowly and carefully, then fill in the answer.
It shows 12:36
